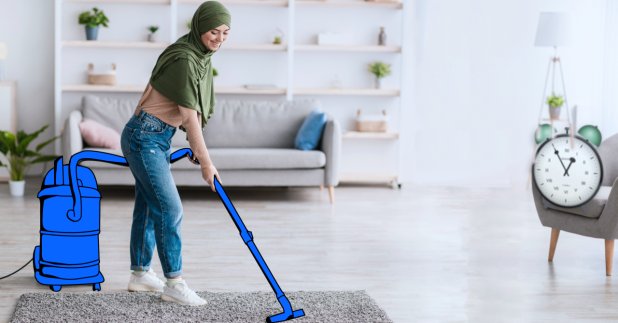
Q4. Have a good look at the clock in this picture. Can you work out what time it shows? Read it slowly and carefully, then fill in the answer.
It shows 12:55
